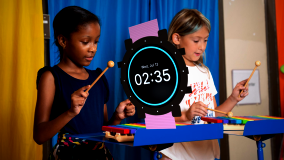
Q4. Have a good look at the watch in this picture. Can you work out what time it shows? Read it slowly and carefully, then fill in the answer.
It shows 2:35
